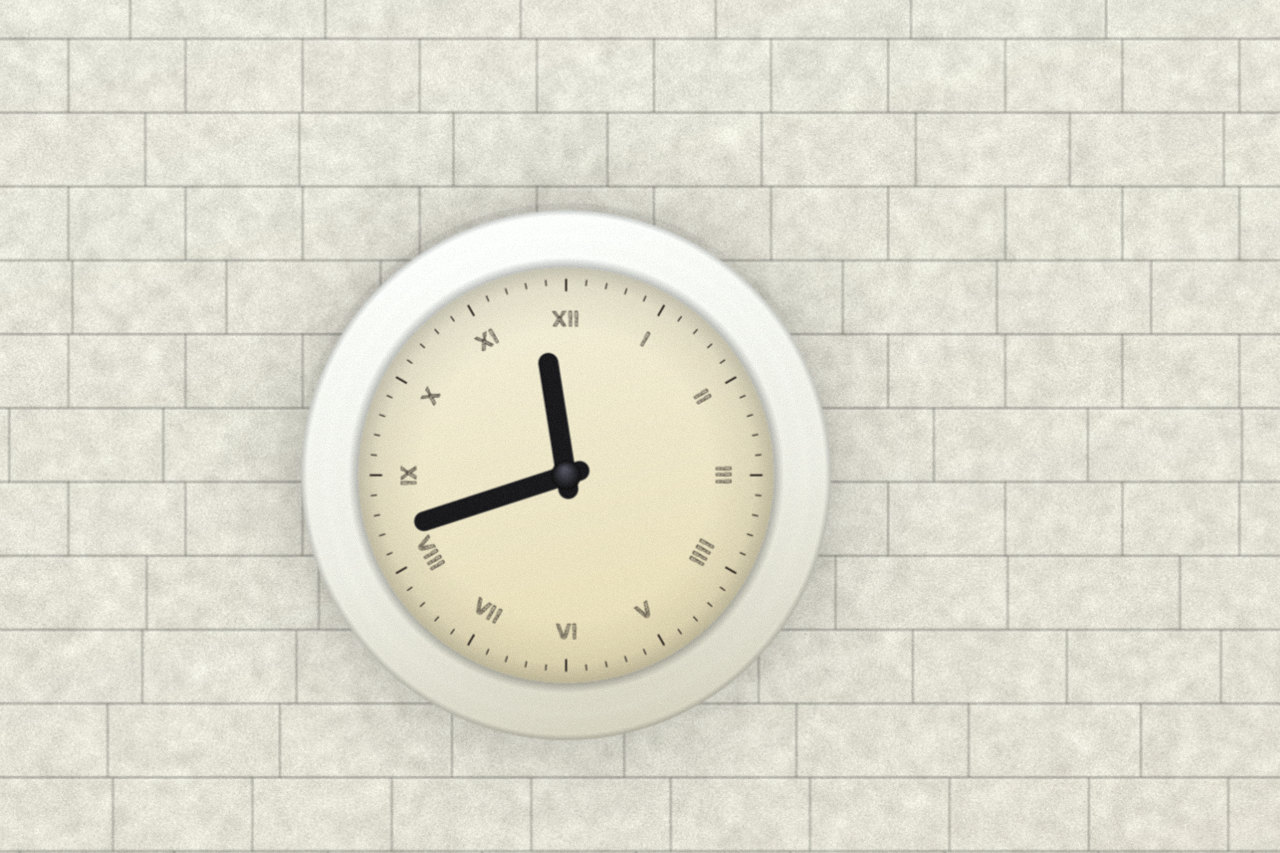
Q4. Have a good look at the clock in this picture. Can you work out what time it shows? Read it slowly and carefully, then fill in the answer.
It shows 11:42
